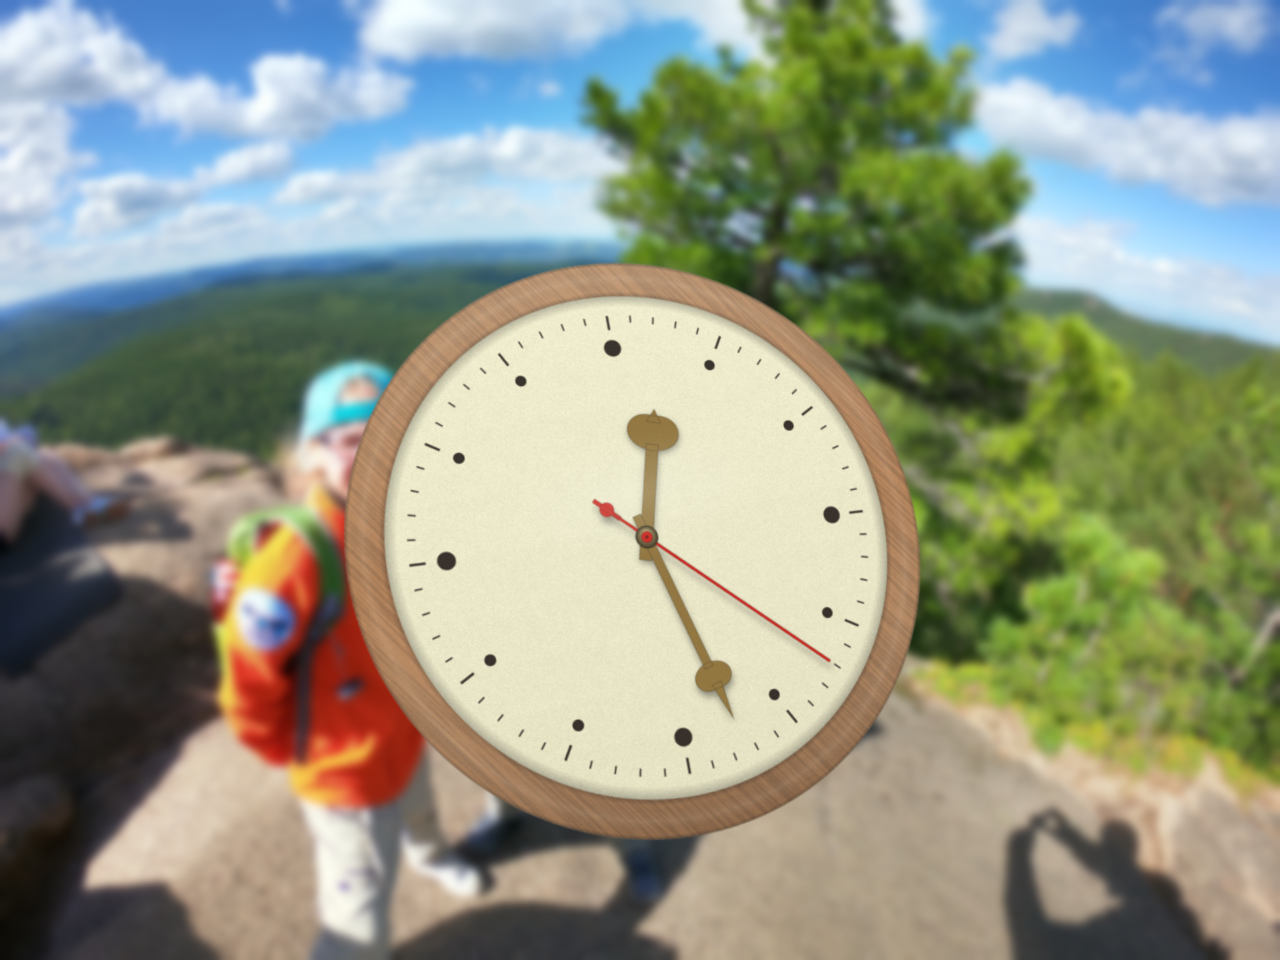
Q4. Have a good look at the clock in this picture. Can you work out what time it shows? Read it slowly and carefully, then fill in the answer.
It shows 12:27:22
